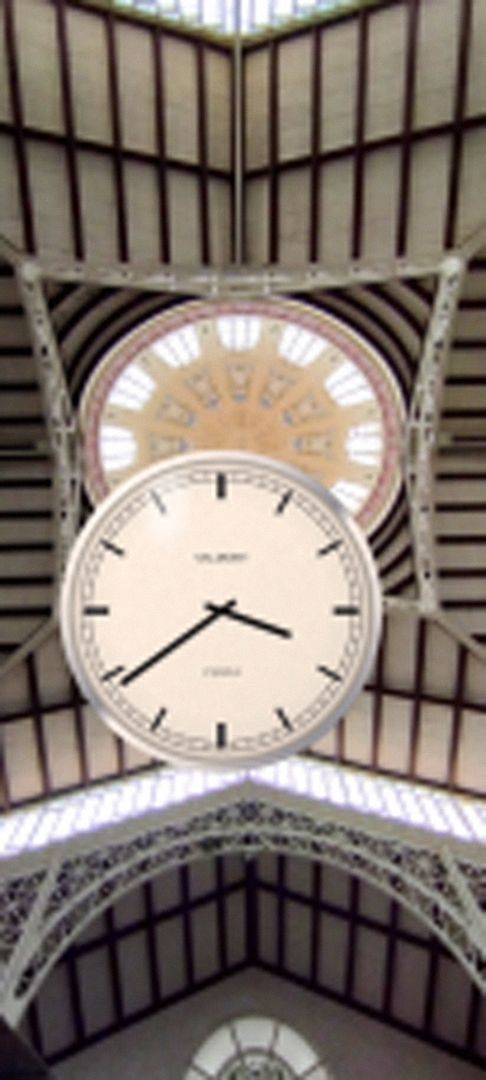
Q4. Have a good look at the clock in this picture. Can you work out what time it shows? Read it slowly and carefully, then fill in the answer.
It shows 3:39
